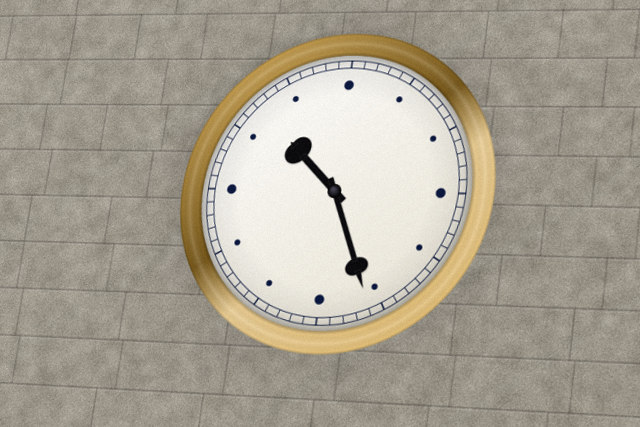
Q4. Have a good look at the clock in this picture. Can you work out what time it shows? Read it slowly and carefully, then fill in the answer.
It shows 10:26
